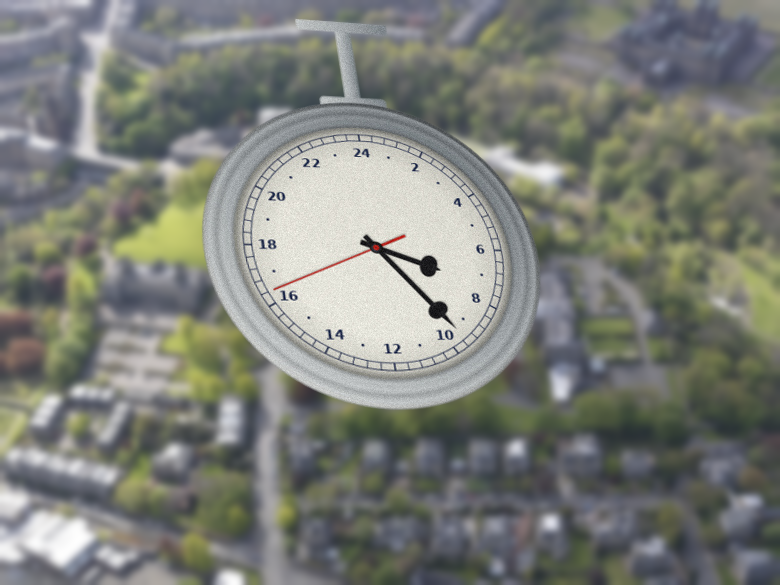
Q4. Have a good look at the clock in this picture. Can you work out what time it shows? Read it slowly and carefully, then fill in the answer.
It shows 7:23:41
